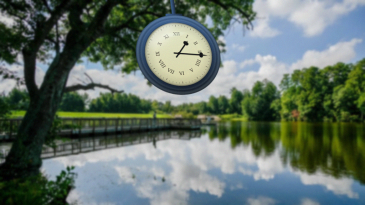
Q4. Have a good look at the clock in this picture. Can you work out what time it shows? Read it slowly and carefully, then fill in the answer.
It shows 1:16
